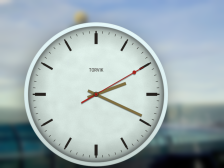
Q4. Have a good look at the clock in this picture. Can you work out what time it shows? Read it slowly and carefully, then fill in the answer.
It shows 2:19:10
